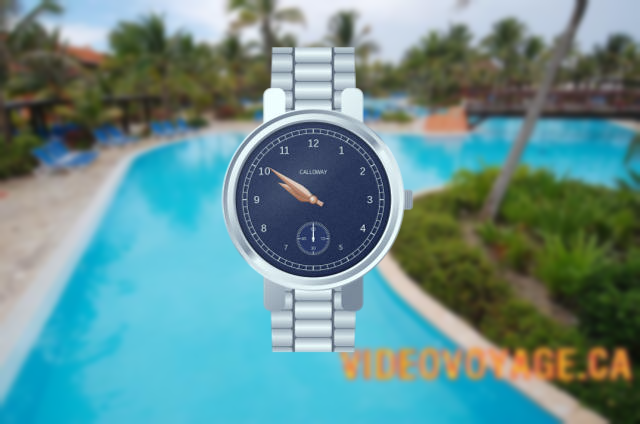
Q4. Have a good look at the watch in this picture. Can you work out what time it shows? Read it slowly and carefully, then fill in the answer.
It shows 9:51
